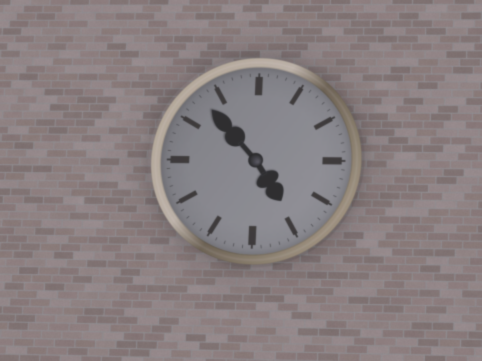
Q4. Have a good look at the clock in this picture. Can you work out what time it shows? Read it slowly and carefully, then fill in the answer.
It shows 4:53
